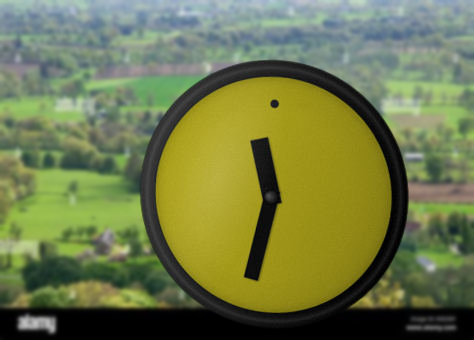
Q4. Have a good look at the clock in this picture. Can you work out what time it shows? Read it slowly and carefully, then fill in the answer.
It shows 11:32
